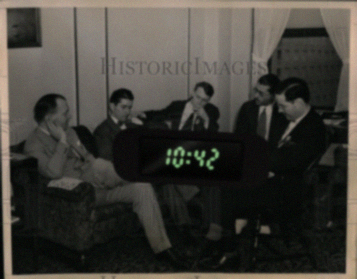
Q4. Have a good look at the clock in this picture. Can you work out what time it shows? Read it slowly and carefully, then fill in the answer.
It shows 10:42
